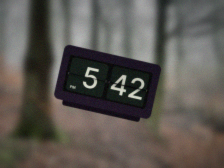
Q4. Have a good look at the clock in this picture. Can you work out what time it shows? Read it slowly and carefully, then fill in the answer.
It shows 5:42
